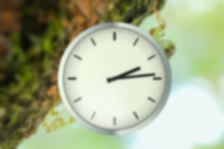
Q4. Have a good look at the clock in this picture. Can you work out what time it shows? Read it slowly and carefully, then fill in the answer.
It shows 2:14
